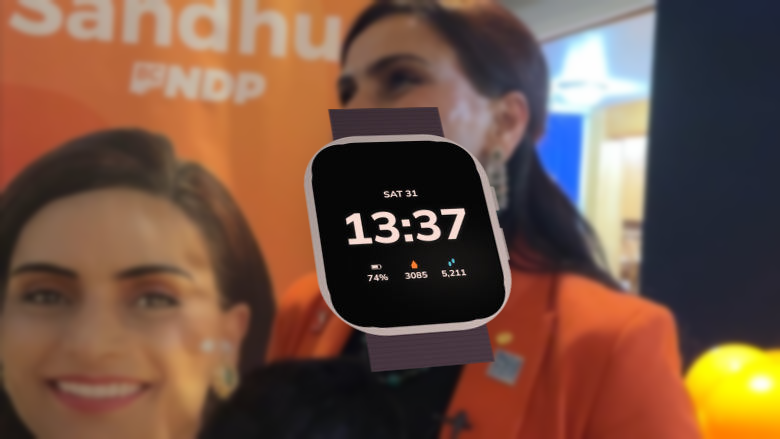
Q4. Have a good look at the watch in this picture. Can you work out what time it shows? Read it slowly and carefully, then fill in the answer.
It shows 13:37
